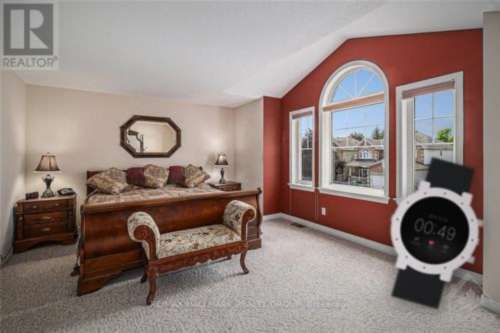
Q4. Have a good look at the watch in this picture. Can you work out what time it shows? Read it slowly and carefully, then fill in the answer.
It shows 0:49
